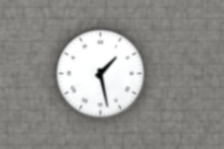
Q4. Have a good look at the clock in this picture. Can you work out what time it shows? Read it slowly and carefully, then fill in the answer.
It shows 1:28
